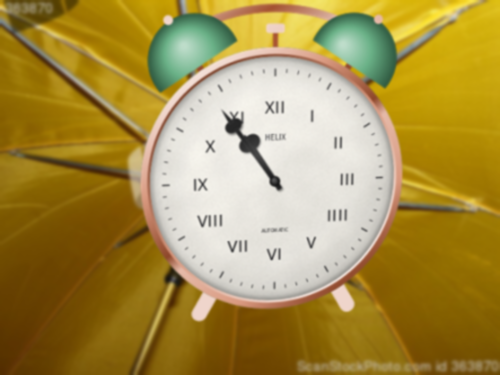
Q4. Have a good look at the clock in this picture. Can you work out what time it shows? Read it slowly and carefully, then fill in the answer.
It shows 10:54
